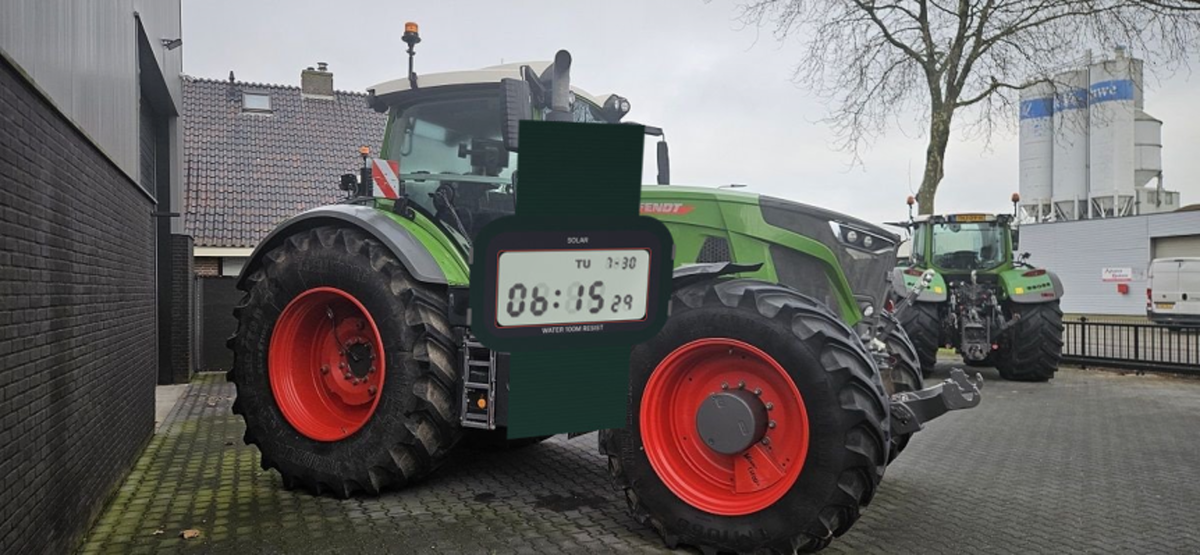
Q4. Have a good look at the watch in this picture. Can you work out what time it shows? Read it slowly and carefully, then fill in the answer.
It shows 6:15:29
